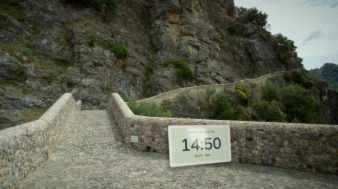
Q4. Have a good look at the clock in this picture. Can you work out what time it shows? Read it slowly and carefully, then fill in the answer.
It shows 14:50
